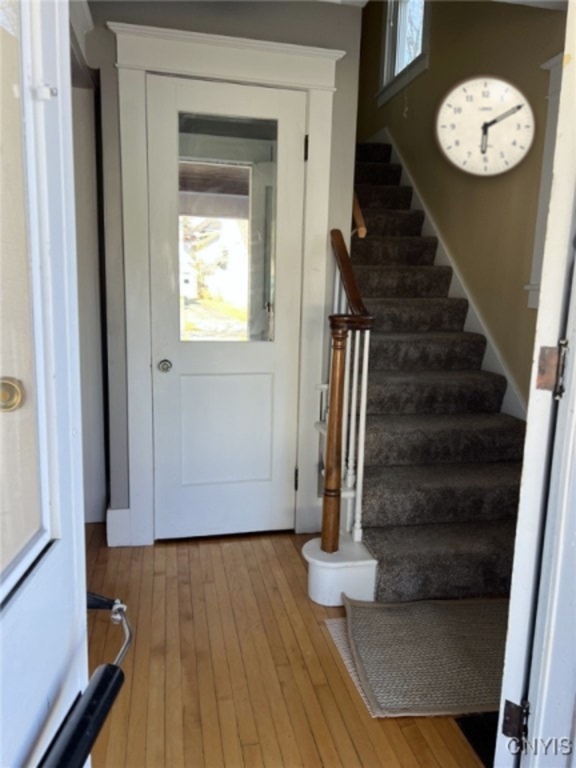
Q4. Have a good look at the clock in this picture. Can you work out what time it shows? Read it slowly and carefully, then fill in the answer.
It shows 6:10
